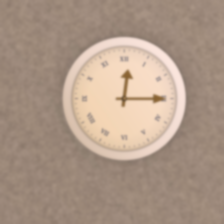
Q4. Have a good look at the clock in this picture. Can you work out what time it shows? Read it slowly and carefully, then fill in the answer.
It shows 12:15
